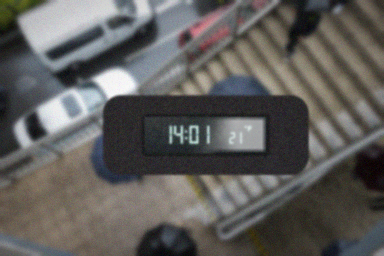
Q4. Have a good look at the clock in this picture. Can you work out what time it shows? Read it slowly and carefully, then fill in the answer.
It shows 14:01
